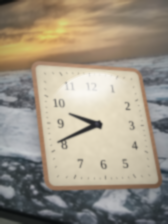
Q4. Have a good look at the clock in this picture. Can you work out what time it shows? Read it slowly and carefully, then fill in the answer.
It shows 9:41
